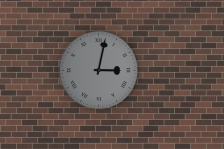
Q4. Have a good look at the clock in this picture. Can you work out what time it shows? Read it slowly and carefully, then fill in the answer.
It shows 3:02
